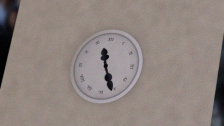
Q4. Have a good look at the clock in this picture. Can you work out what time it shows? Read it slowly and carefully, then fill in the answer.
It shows 11:26
